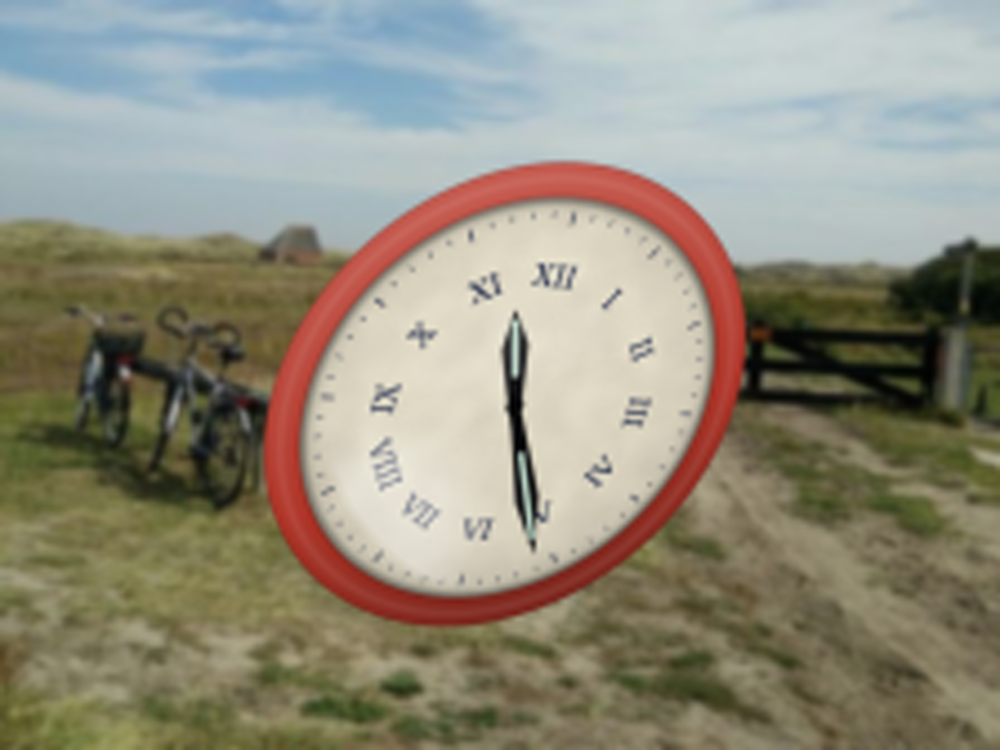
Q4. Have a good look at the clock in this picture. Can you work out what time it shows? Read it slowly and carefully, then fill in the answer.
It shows 11:26
